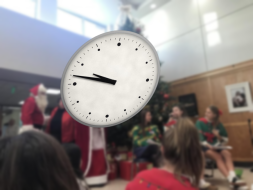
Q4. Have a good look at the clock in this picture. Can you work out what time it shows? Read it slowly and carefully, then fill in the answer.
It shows 9:47
